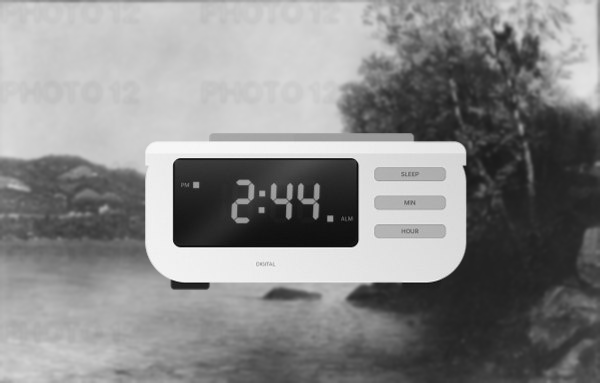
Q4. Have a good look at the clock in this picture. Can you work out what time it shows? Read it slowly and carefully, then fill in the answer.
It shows 2:44
